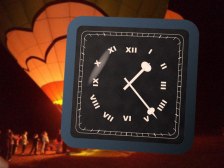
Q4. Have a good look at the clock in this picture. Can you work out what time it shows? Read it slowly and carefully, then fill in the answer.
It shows 1:23
